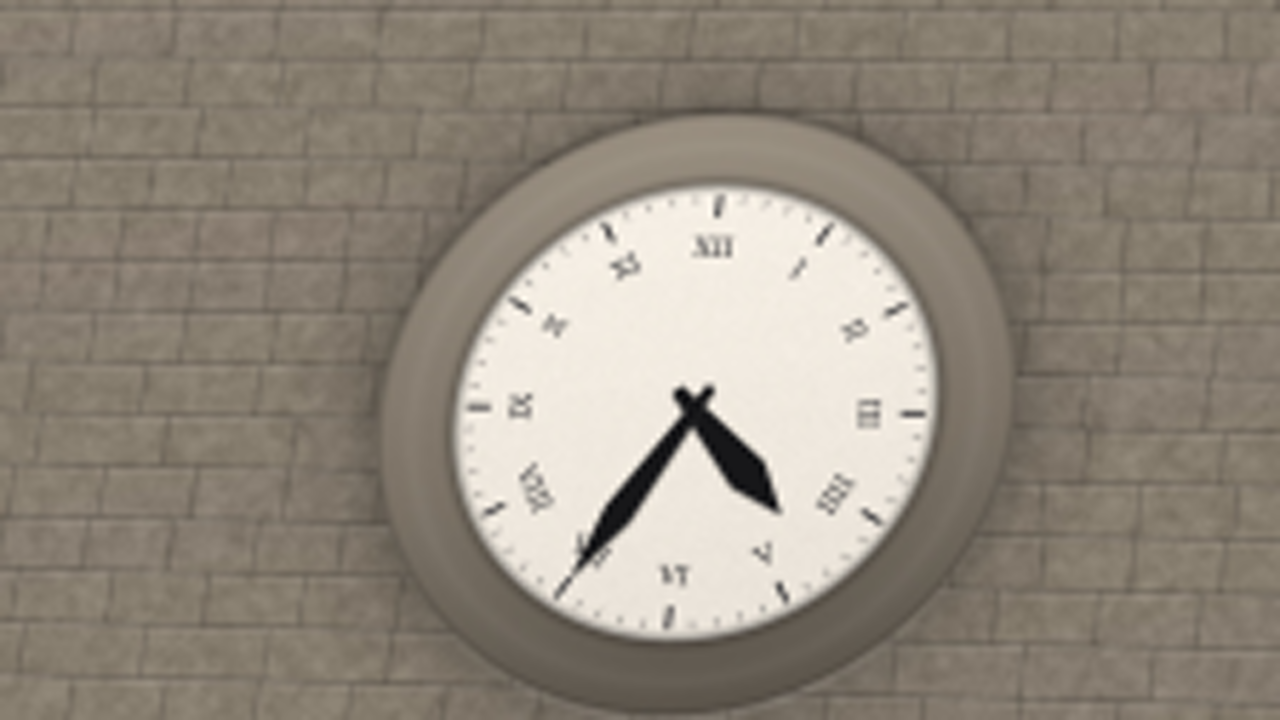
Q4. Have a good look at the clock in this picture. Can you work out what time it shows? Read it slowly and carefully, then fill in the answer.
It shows 4:35
